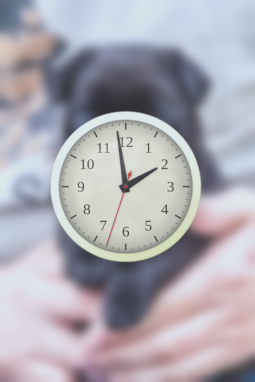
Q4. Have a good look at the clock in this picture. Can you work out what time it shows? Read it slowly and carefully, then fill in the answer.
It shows 1:58:33
